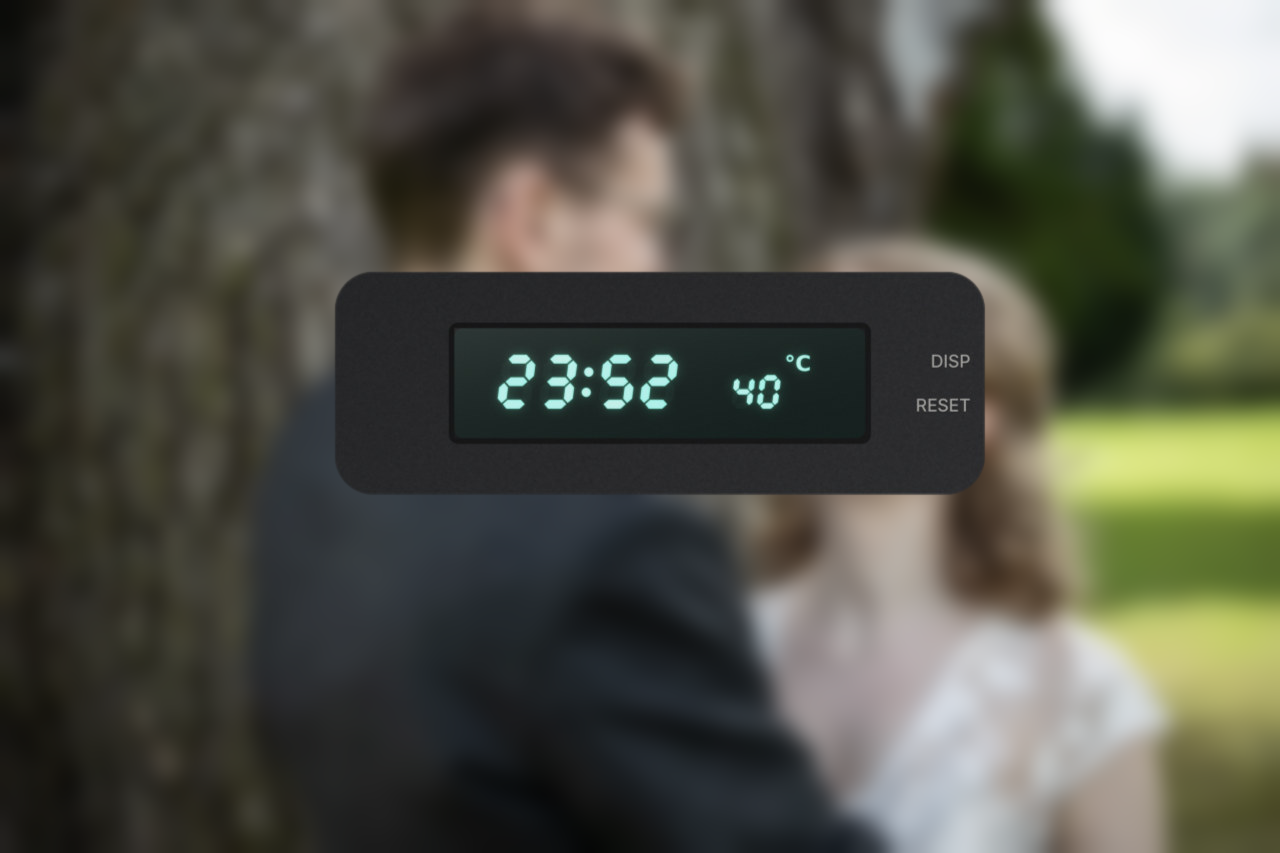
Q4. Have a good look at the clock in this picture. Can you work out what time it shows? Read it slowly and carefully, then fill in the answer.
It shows 23:52
